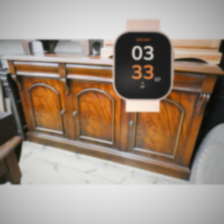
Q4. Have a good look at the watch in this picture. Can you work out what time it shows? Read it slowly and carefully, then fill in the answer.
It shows 3:33
